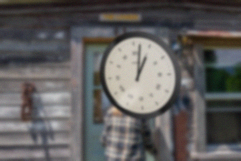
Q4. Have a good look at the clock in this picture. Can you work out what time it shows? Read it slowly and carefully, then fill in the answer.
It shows 1:02
